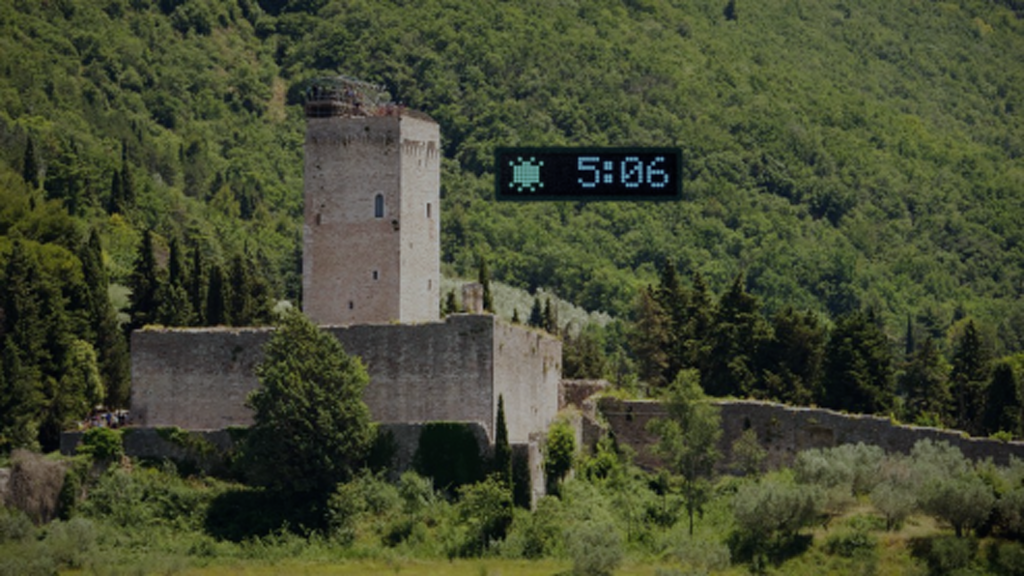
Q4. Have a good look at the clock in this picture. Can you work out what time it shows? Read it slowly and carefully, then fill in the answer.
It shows 5:06
